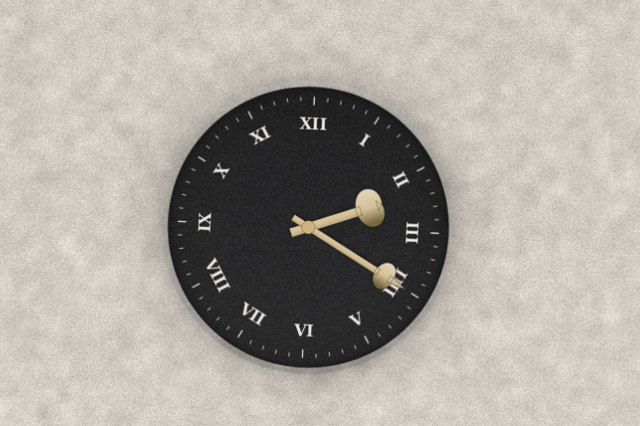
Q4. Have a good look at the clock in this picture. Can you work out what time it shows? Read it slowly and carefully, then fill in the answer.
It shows 2:20
